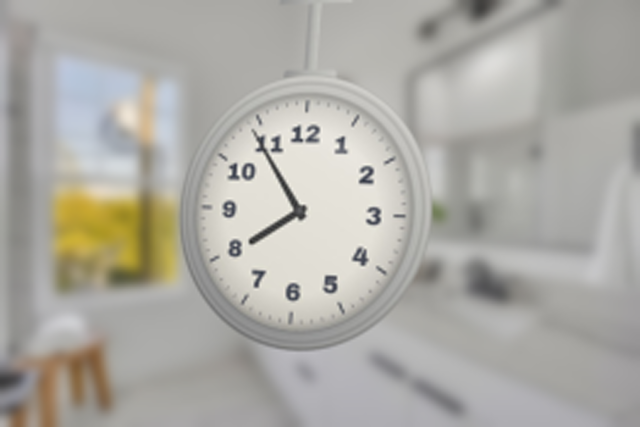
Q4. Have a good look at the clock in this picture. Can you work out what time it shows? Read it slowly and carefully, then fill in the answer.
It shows 7:54
